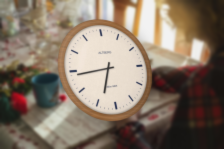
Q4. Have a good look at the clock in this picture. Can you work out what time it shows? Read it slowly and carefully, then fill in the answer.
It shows 6:44
